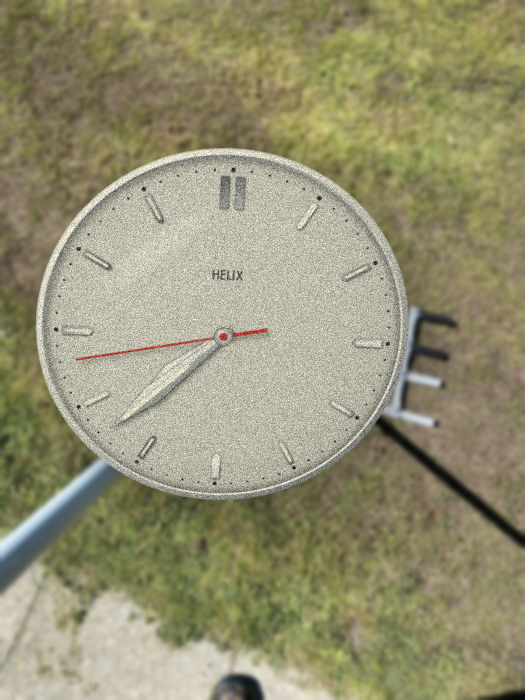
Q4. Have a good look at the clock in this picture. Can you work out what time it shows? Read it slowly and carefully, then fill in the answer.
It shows 7:37:43
